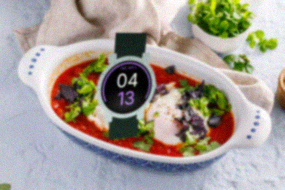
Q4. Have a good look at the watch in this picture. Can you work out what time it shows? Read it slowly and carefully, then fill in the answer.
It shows 4:13
